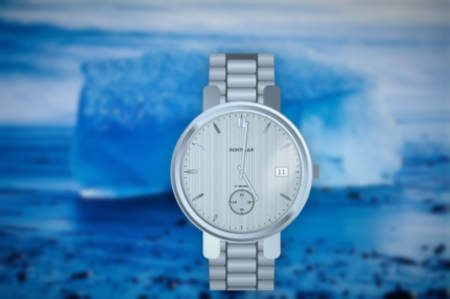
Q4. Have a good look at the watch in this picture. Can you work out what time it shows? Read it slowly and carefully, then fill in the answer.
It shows 5:01
